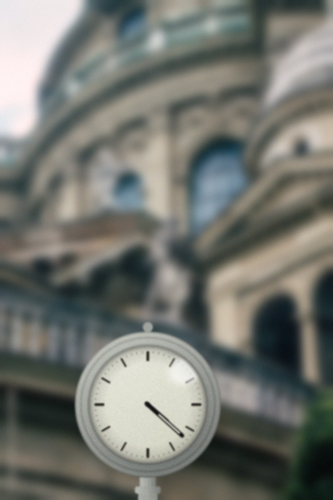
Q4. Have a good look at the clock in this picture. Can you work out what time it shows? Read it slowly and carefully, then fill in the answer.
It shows 4:22
